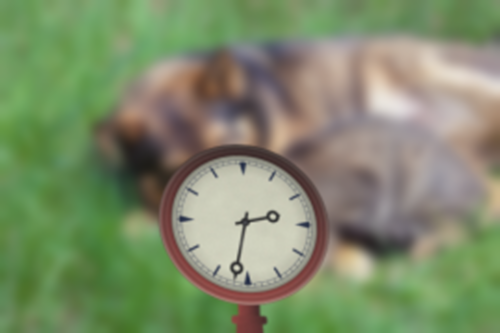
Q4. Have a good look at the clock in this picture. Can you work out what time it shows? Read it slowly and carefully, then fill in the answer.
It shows 2:32
